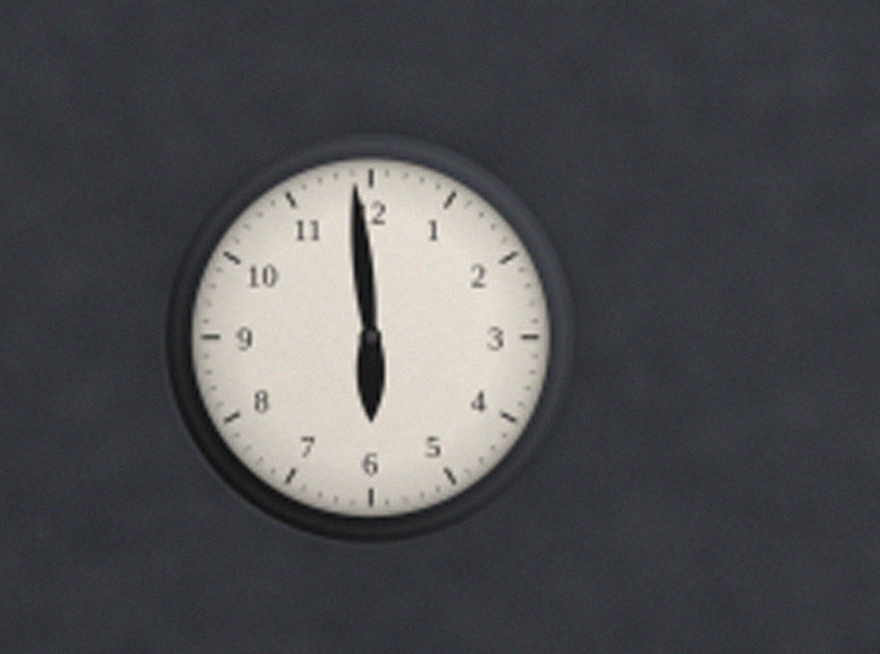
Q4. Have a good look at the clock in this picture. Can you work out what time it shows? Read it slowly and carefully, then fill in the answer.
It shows 5:59
